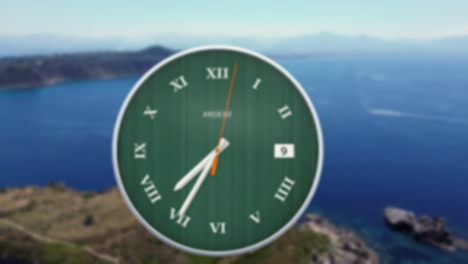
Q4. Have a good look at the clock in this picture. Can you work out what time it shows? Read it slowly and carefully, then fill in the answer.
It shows 7:35:02
